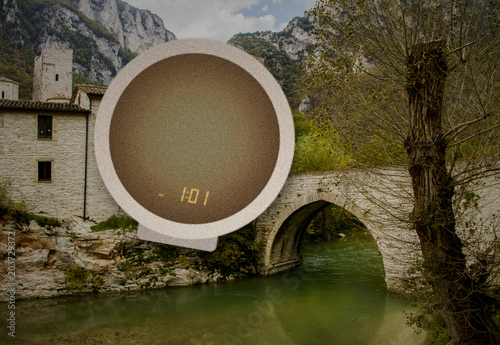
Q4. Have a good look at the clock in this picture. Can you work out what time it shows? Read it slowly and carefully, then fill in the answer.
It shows 1:01
